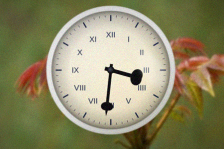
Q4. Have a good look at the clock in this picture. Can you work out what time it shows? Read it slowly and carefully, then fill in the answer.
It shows 3:31
